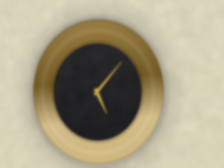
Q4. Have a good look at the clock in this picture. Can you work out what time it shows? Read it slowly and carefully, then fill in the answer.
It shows 5:07
